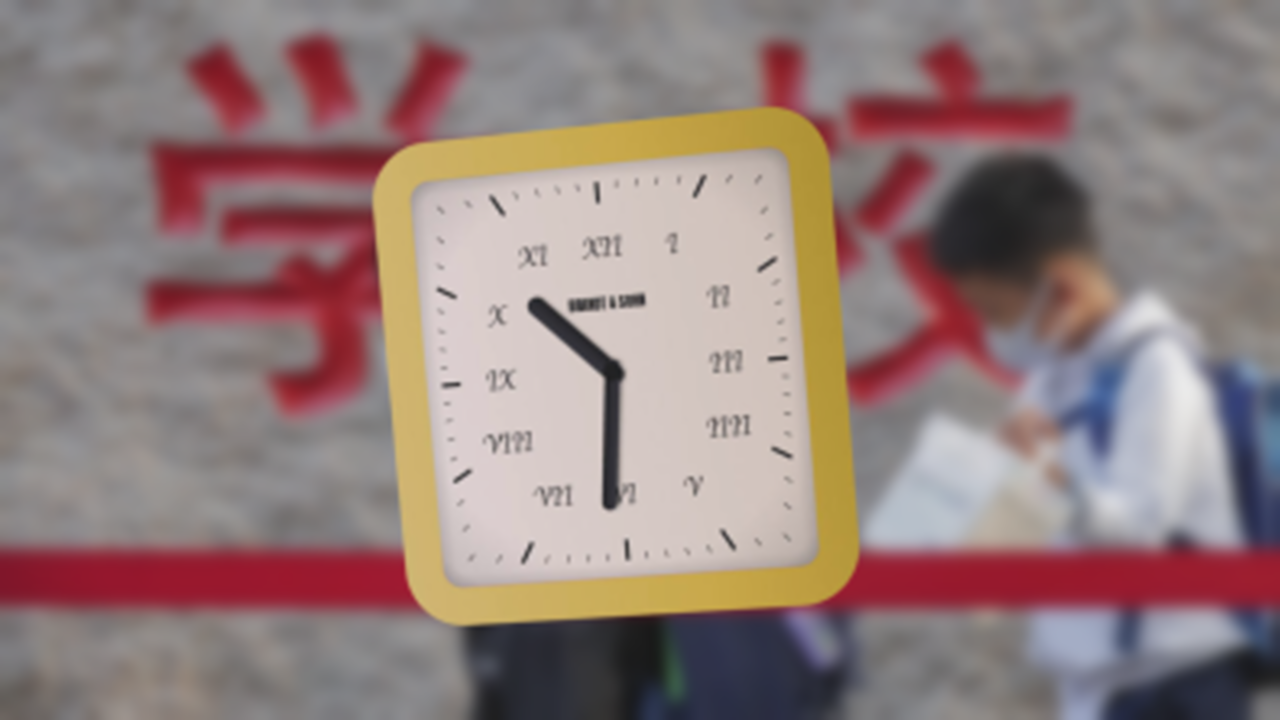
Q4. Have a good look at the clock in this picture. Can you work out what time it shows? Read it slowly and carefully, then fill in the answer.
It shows 10:31
